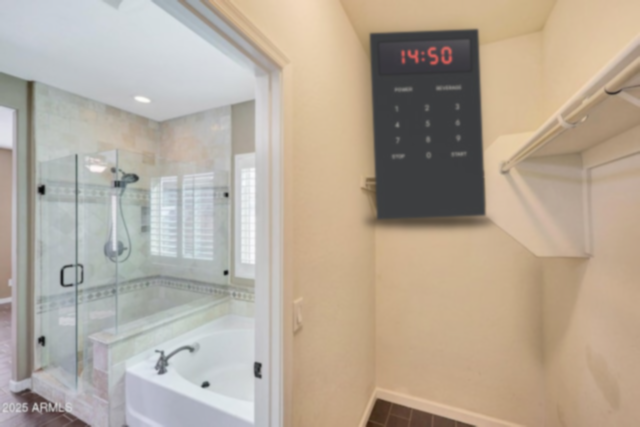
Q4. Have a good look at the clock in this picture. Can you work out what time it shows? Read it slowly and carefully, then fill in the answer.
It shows 14:50
